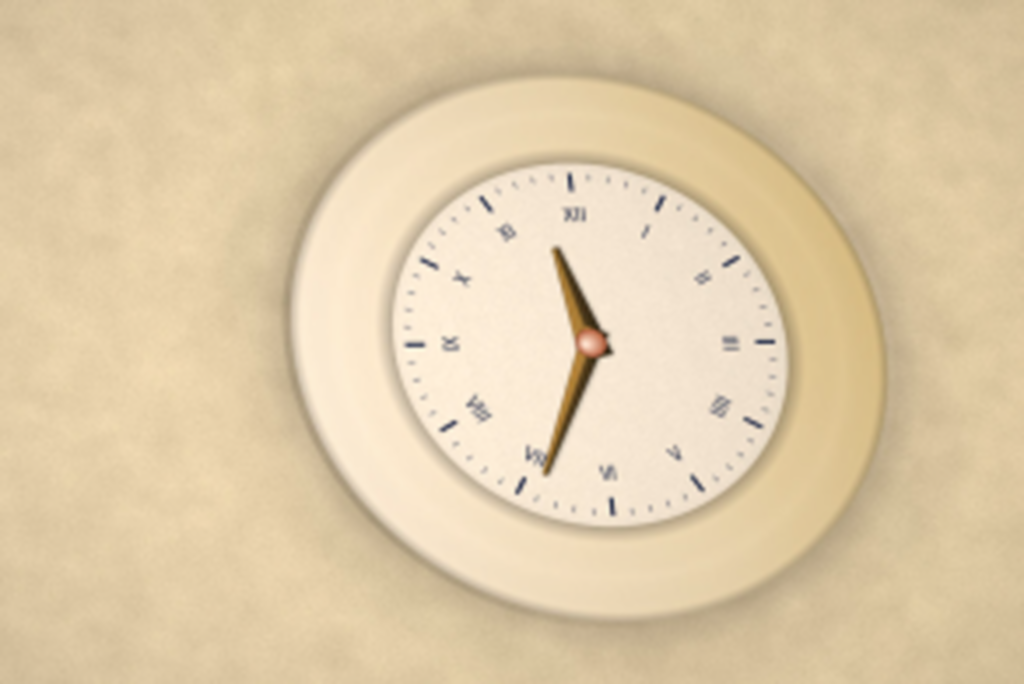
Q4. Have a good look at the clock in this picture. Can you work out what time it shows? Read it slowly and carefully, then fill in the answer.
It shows 11:34
